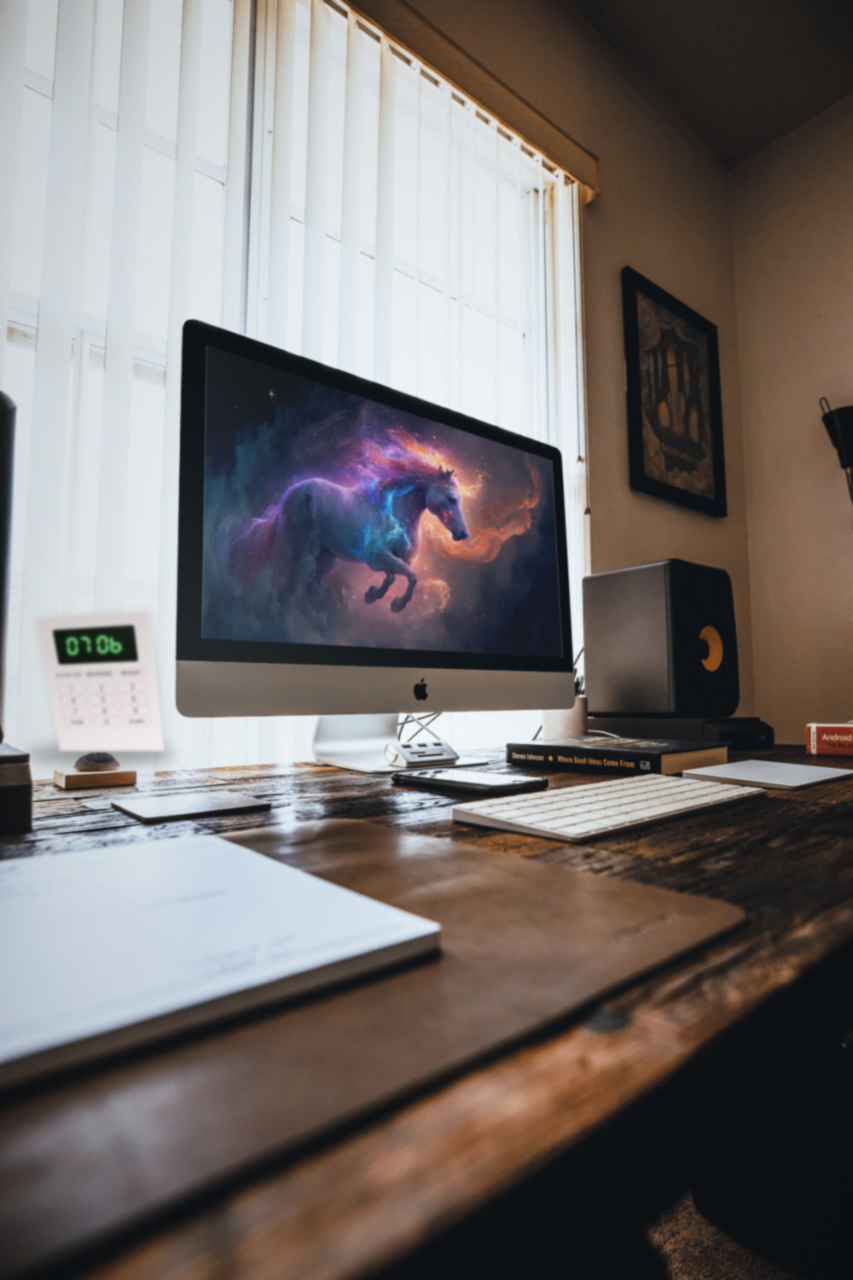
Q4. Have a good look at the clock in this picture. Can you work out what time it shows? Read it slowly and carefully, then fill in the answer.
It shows 7:06
